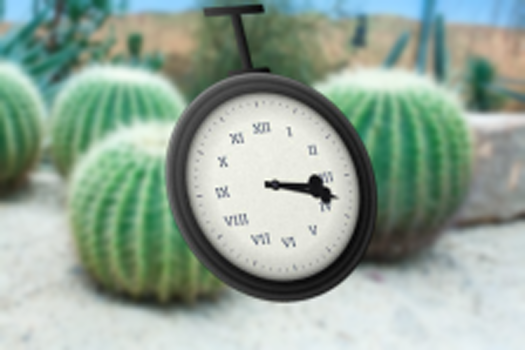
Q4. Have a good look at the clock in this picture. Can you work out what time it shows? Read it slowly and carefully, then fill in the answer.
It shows 3:18
